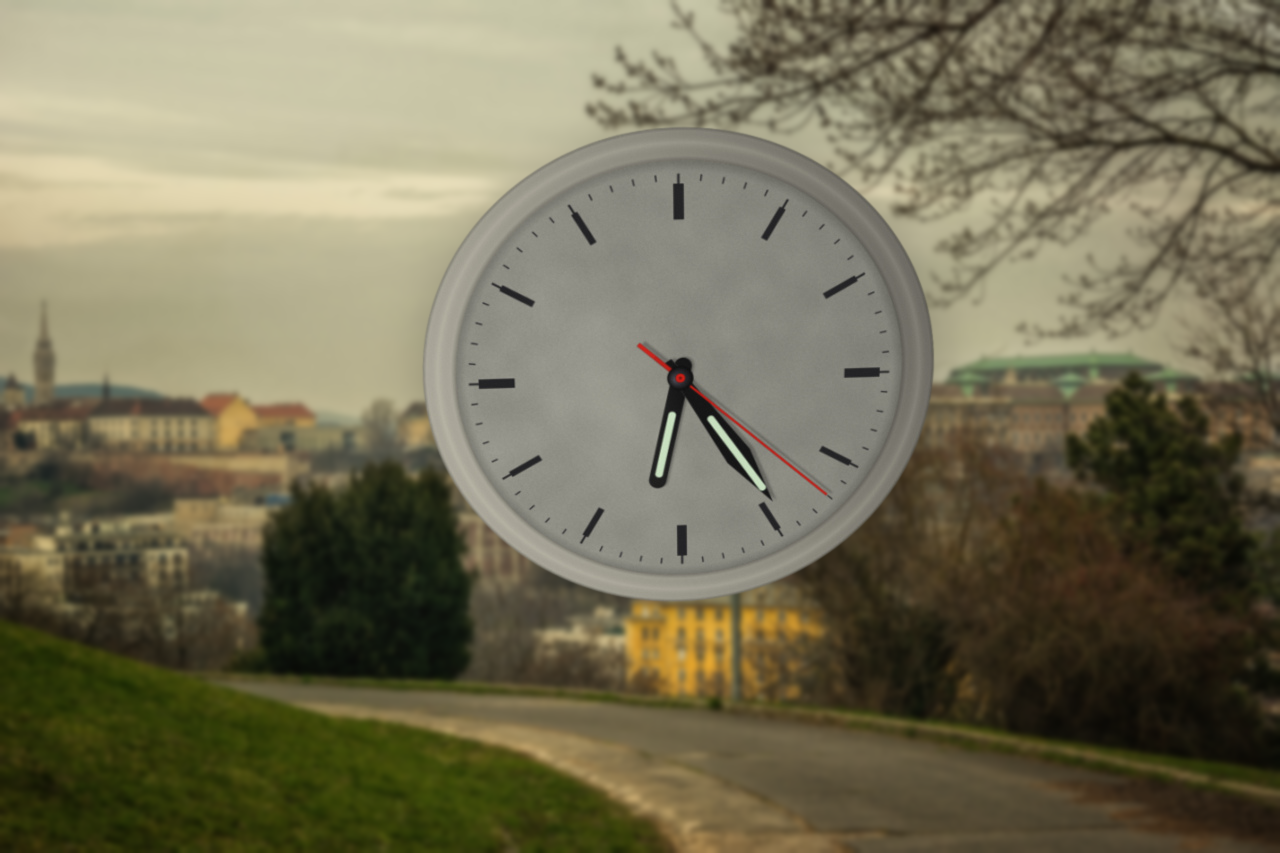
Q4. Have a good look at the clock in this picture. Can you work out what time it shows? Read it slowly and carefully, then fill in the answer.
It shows 6:24:22
